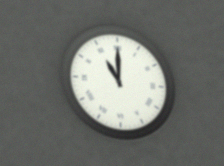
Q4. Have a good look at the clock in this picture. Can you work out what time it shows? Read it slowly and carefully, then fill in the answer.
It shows 11:00
